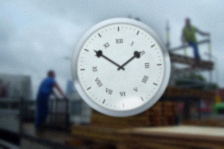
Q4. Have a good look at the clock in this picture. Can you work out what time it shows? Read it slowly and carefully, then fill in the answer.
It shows 1:51
